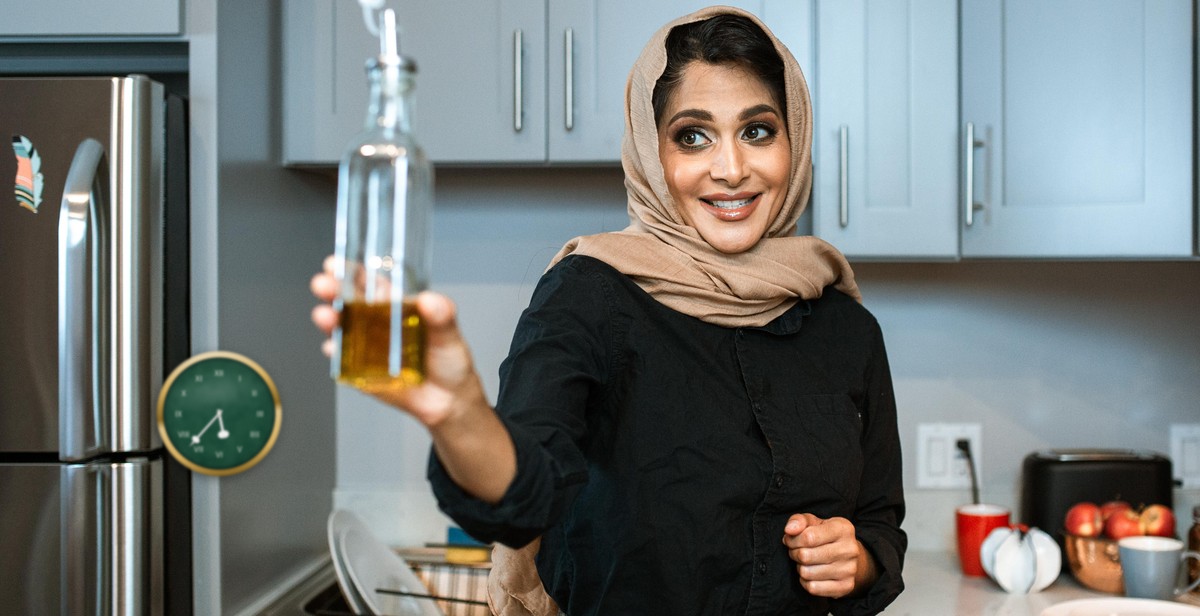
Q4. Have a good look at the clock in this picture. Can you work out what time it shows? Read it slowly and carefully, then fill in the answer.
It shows 5:37
